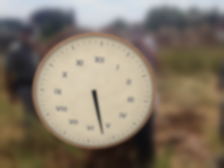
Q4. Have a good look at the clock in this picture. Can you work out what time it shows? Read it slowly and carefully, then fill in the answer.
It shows 5:27
